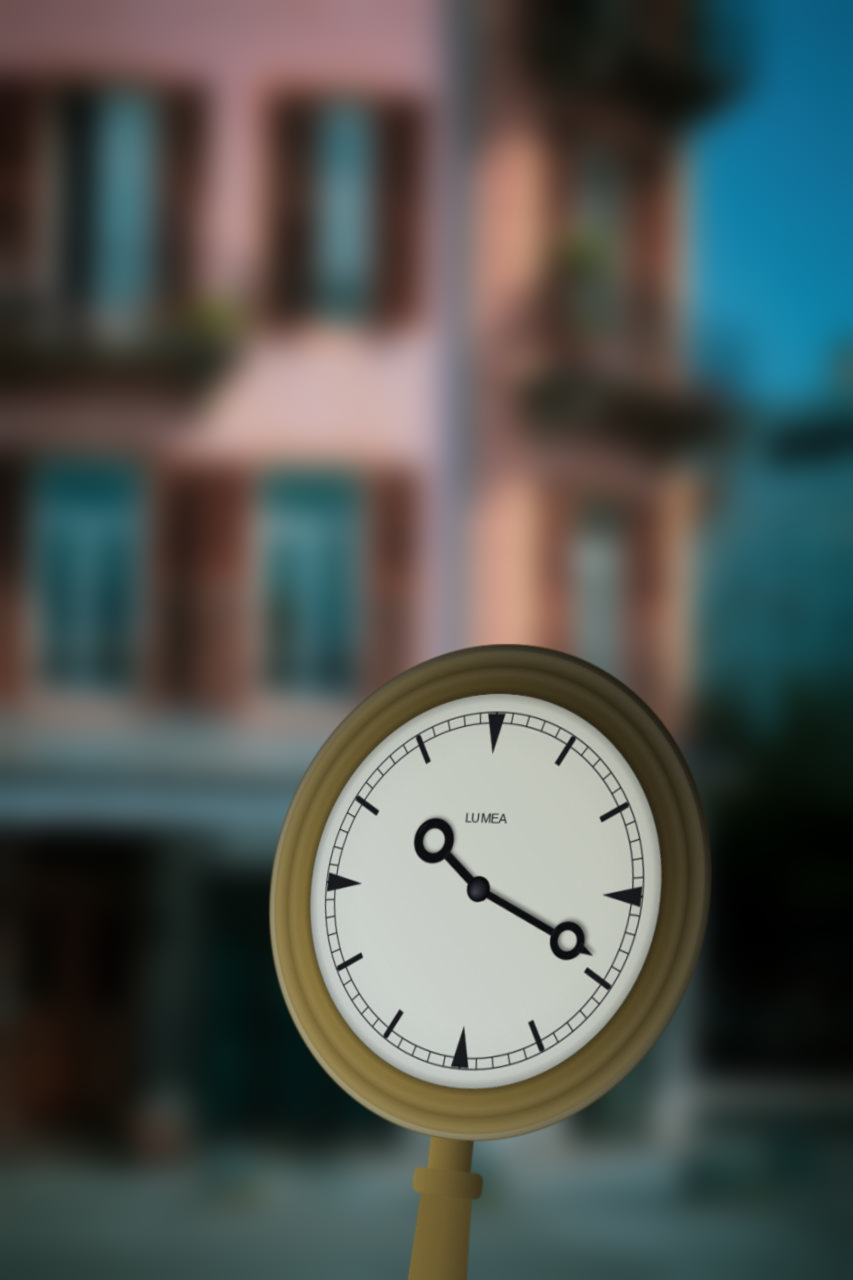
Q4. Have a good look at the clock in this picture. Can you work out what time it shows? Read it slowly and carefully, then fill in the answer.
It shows 10:19
